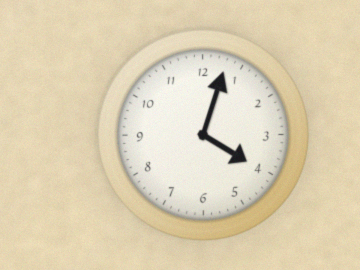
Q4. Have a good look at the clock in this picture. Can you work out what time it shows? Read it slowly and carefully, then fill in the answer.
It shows 4:03
